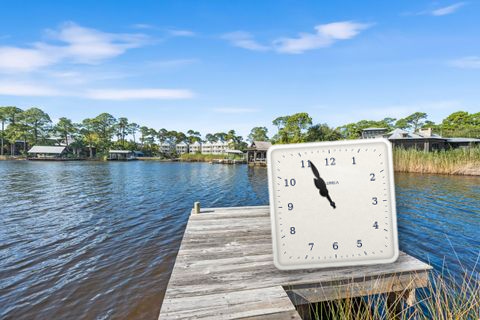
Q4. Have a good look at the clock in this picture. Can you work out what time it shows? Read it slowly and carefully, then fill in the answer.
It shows 10:56
